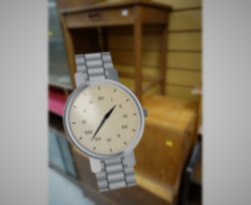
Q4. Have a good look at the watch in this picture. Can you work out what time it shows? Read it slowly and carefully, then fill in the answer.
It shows 1:37
